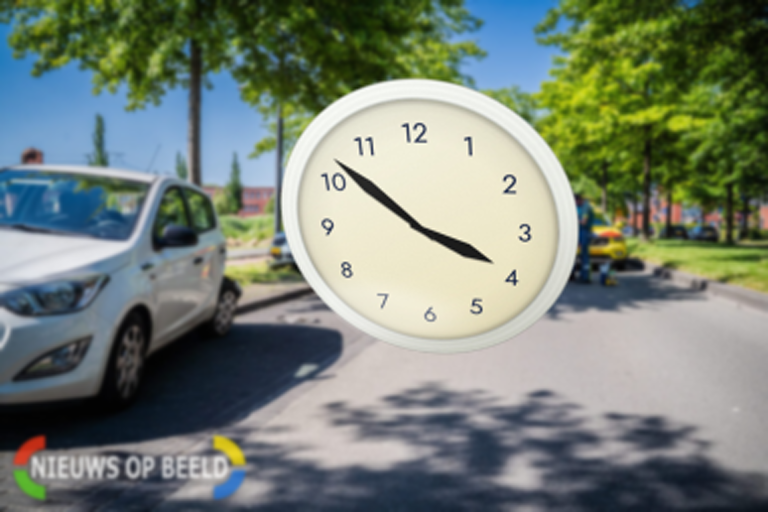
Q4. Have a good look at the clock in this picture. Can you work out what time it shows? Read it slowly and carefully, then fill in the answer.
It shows 3:52
